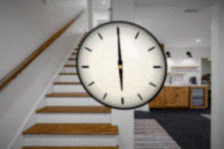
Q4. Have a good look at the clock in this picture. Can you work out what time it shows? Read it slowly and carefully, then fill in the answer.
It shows 6:00
